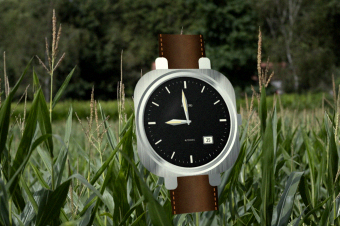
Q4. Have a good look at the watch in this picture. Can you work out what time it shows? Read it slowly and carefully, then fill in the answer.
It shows 8:59
